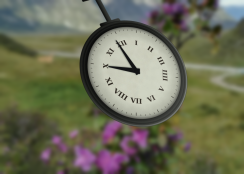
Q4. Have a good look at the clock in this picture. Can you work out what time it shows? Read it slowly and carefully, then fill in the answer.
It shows 9:59
